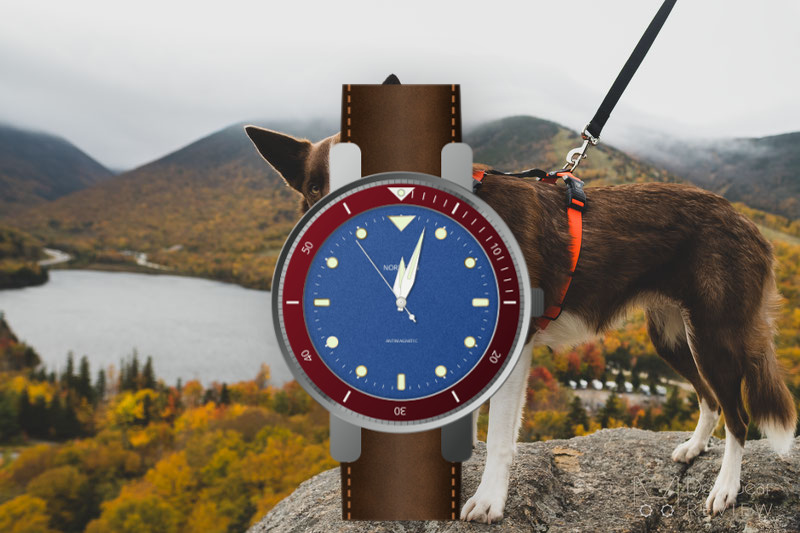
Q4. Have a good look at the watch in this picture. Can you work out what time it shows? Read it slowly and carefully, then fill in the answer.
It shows 12:02:54
